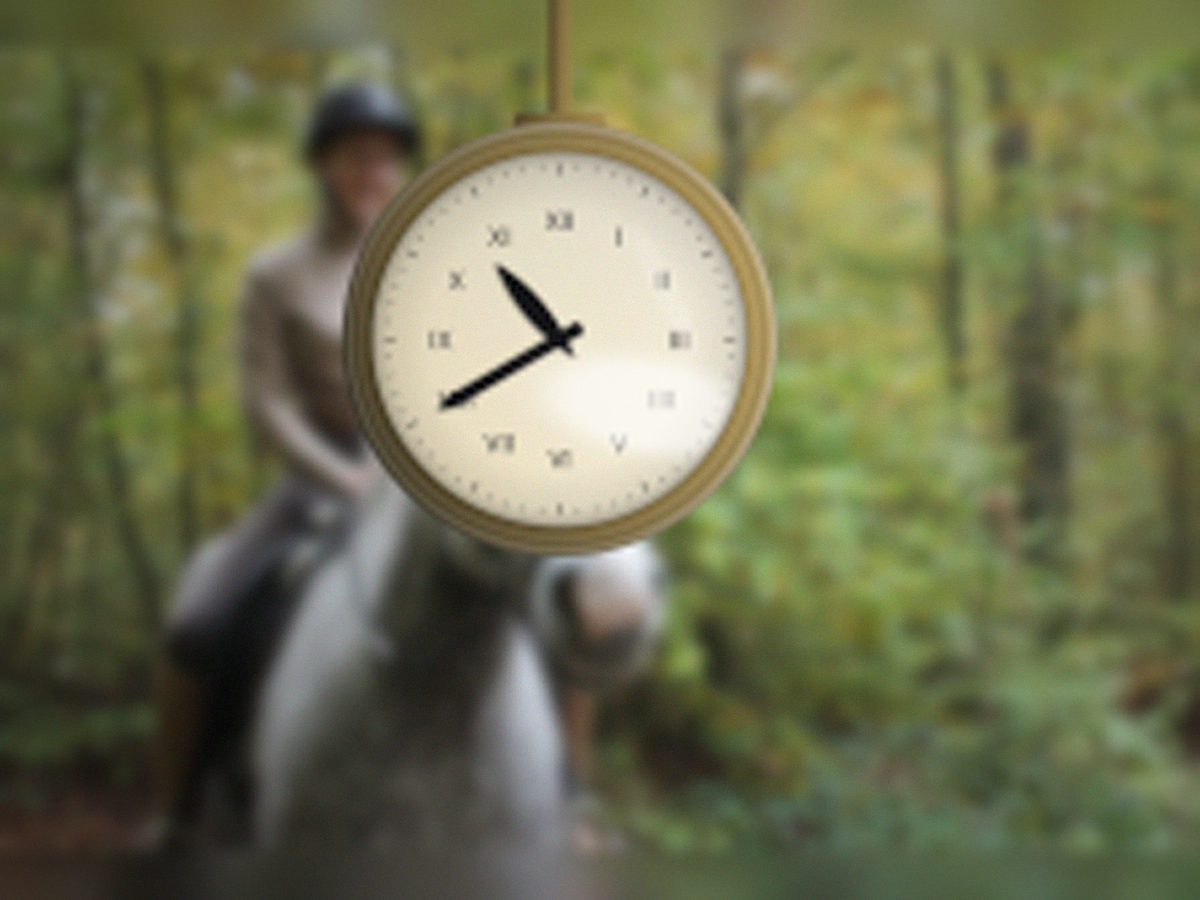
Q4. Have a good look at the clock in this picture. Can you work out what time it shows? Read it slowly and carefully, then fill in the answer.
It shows 10:40
